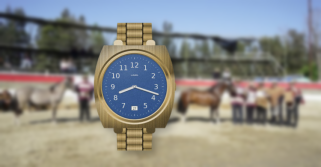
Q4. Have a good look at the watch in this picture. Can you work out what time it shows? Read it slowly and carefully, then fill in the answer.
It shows 8:18
